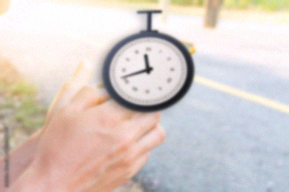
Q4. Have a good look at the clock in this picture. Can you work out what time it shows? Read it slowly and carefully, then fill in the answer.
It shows 11:42
